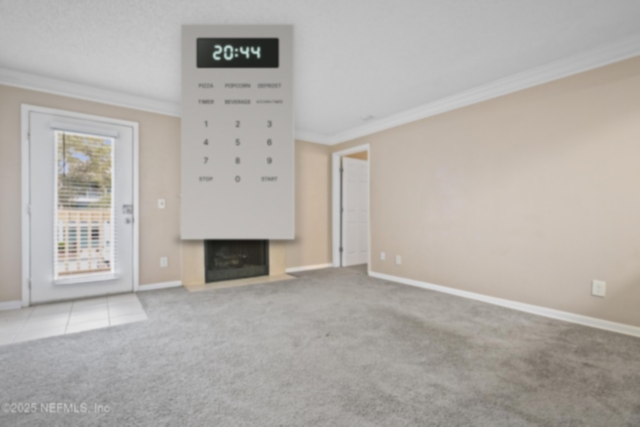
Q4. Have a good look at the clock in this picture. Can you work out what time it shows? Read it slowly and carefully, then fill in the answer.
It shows 20:44
